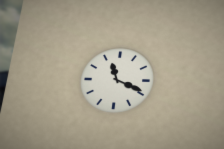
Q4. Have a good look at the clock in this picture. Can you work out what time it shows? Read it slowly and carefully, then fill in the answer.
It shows 11:19
